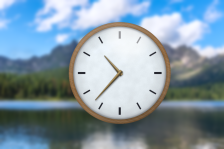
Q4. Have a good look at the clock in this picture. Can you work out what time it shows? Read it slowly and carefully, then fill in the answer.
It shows 10:37
